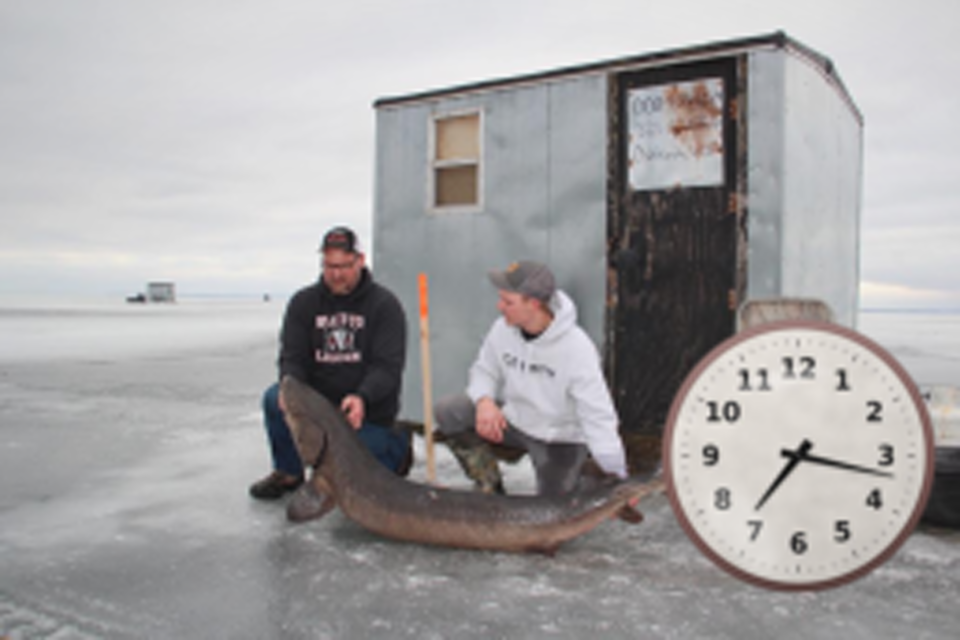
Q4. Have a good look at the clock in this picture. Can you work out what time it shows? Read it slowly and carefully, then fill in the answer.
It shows 7:17
